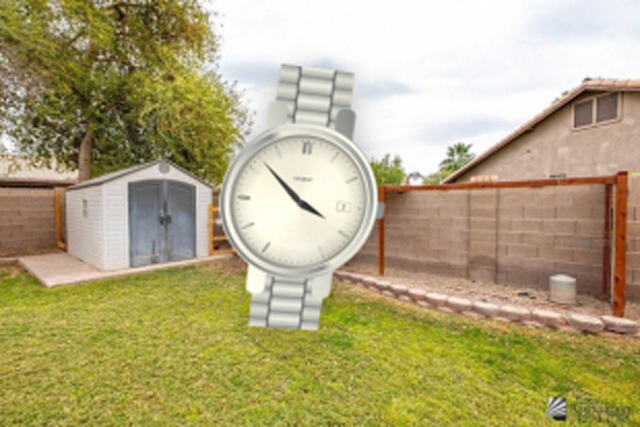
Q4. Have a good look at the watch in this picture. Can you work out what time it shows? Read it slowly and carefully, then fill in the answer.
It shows 3:52
